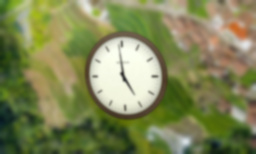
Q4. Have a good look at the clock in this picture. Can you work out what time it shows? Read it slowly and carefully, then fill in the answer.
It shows 4:59
